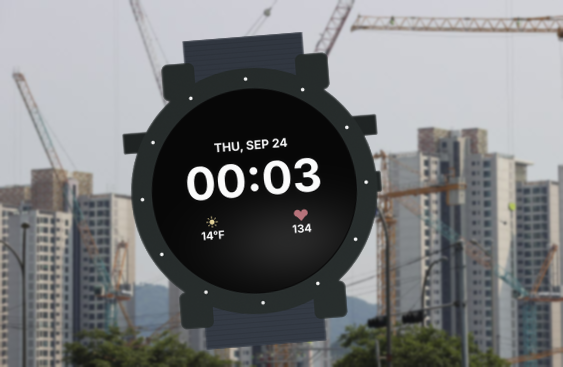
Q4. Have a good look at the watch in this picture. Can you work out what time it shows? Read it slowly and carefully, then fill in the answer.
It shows 0:03
